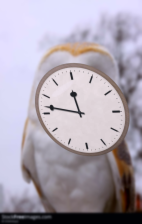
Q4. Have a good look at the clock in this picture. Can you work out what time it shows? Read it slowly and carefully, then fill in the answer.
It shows 11:47
